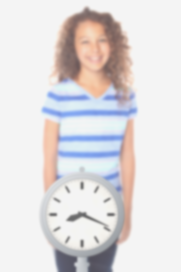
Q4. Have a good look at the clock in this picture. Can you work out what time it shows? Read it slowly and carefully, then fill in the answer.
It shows 8:19
